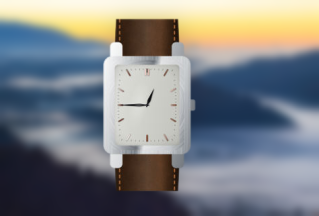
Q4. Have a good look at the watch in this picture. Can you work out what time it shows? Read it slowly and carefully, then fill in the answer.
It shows 12:45
